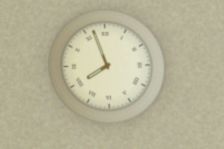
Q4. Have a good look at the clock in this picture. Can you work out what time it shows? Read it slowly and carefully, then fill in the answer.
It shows 7:57
